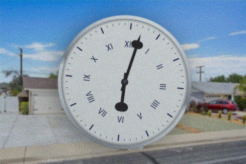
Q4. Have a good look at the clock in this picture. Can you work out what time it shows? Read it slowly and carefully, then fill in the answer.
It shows 6:02
